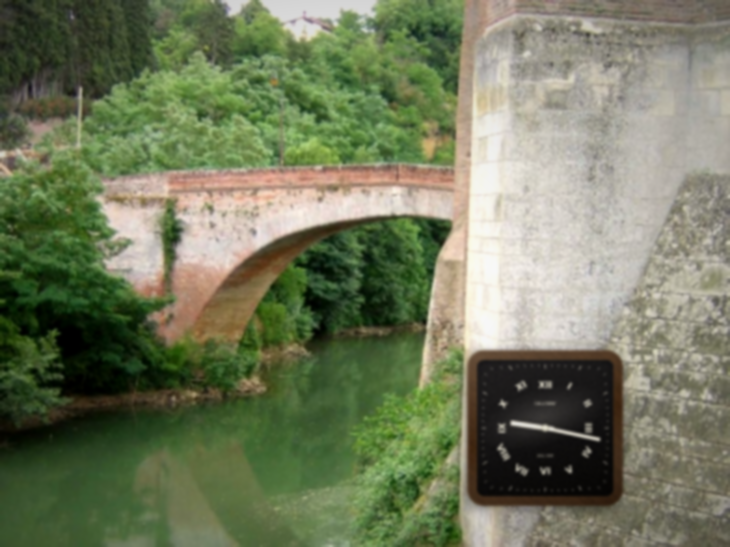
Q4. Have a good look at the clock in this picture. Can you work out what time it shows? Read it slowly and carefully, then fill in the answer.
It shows 9:17
